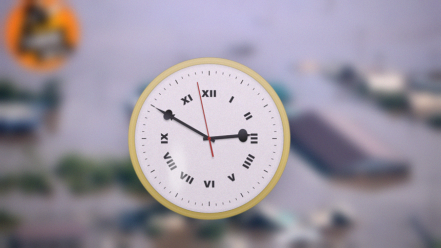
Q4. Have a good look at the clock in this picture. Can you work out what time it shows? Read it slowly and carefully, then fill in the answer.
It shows 2:49:58
